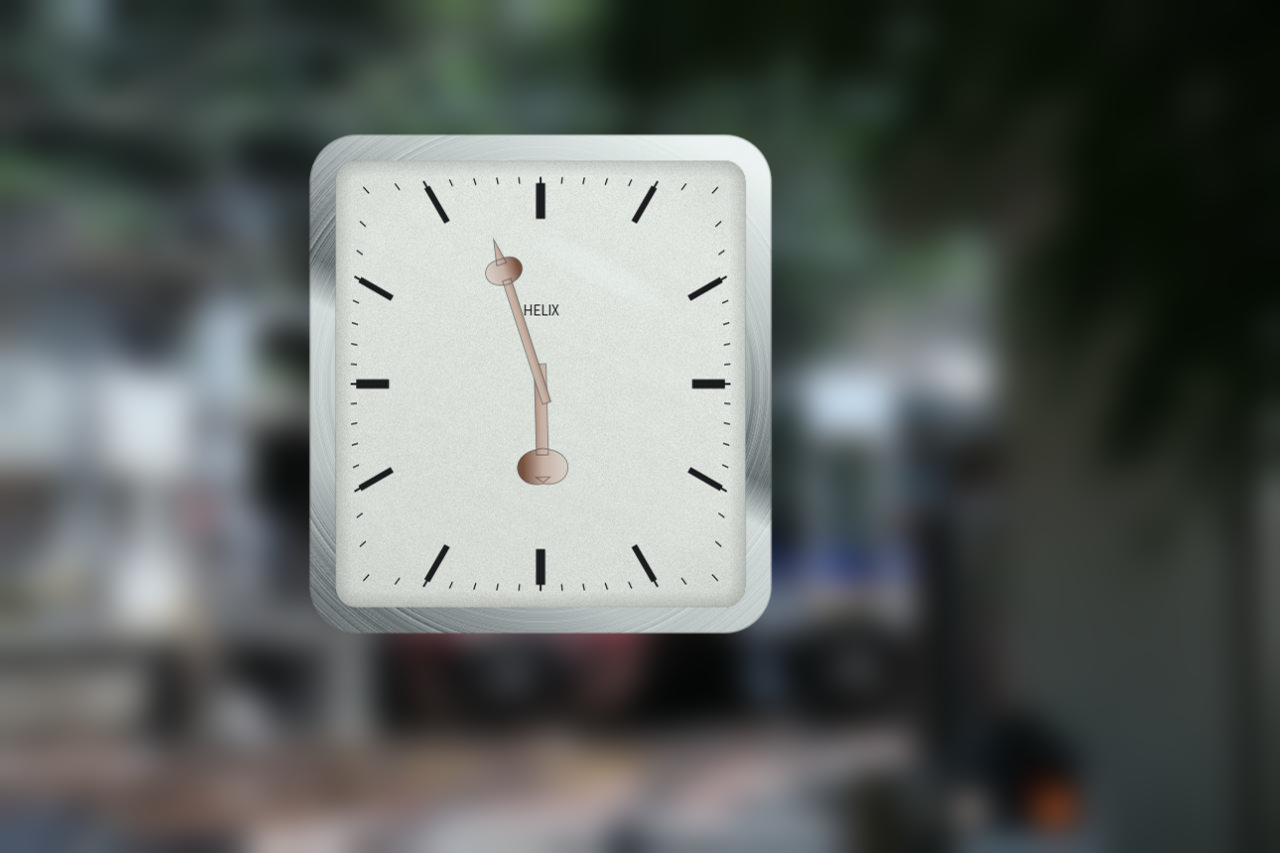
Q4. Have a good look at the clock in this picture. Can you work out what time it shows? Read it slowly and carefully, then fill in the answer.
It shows 5:57
